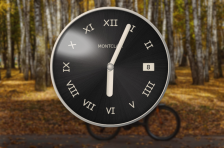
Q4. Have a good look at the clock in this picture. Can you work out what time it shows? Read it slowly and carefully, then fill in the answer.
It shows 6:04
